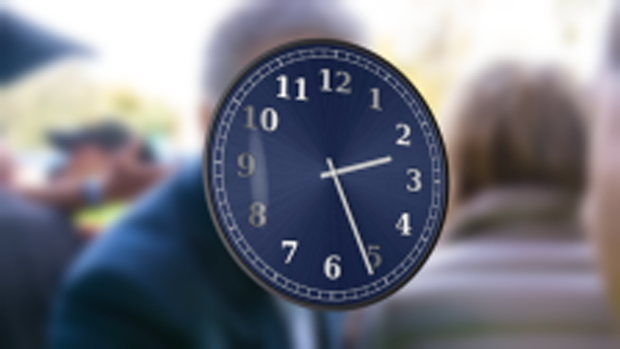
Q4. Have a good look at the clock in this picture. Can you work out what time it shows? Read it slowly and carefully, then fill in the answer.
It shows 2:26
